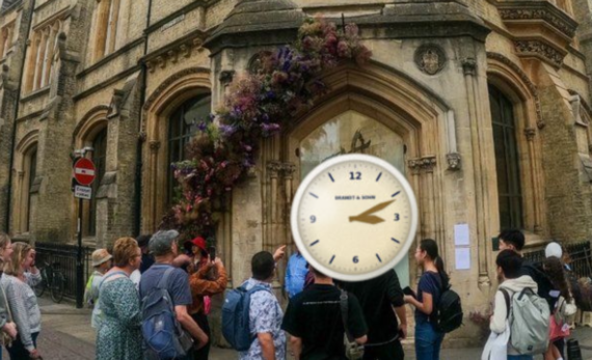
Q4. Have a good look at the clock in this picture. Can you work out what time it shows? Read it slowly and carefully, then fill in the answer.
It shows 3:11
